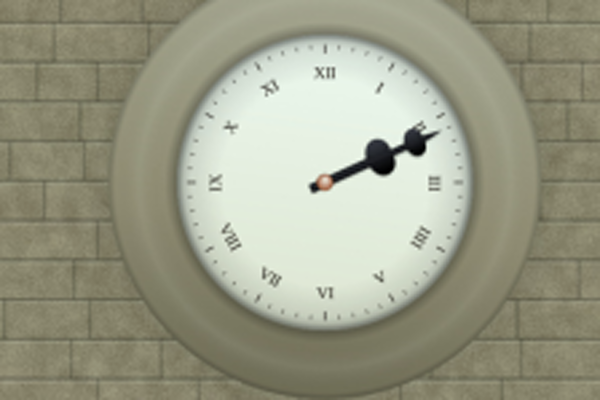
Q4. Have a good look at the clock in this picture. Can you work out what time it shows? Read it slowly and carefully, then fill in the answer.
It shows 2:11
